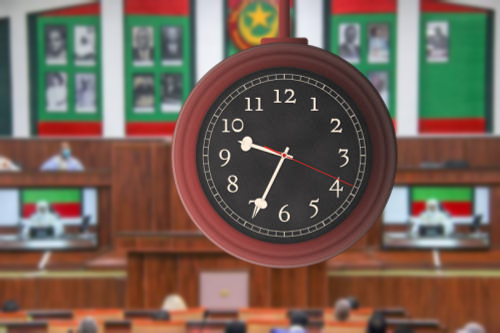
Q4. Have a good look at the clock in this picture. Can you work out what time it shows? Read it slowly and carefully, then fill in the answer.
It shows 9:34:19
